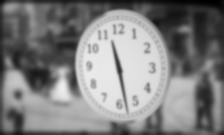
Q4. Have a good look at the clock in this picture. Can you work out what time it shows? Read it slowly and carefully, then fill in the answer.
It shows 11:28
